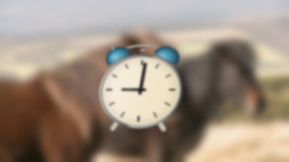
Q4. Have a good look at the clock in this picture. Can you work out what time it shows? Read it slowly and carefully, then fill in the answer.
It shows 9:01
